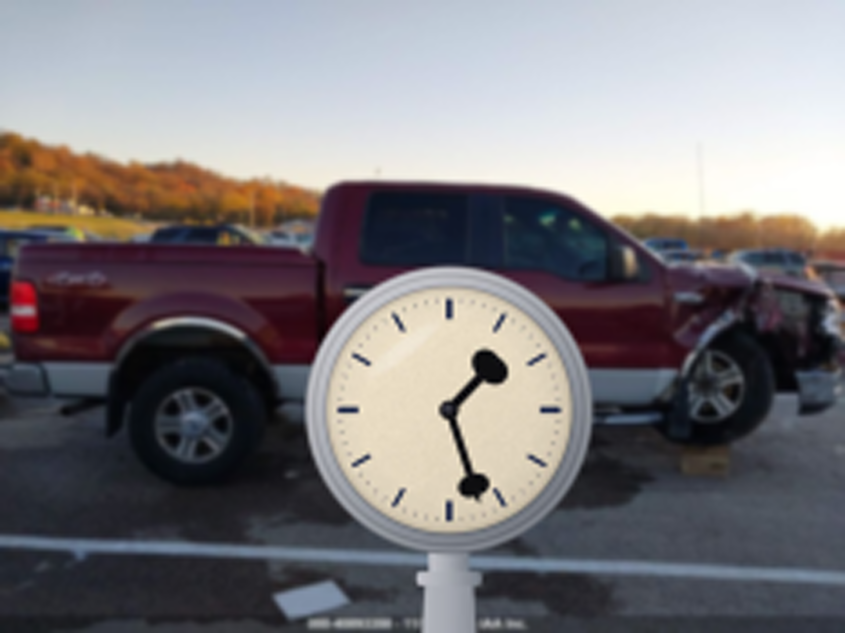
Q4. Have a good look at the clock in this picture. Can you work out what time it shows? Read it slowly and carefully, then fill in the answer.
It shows 1:27
